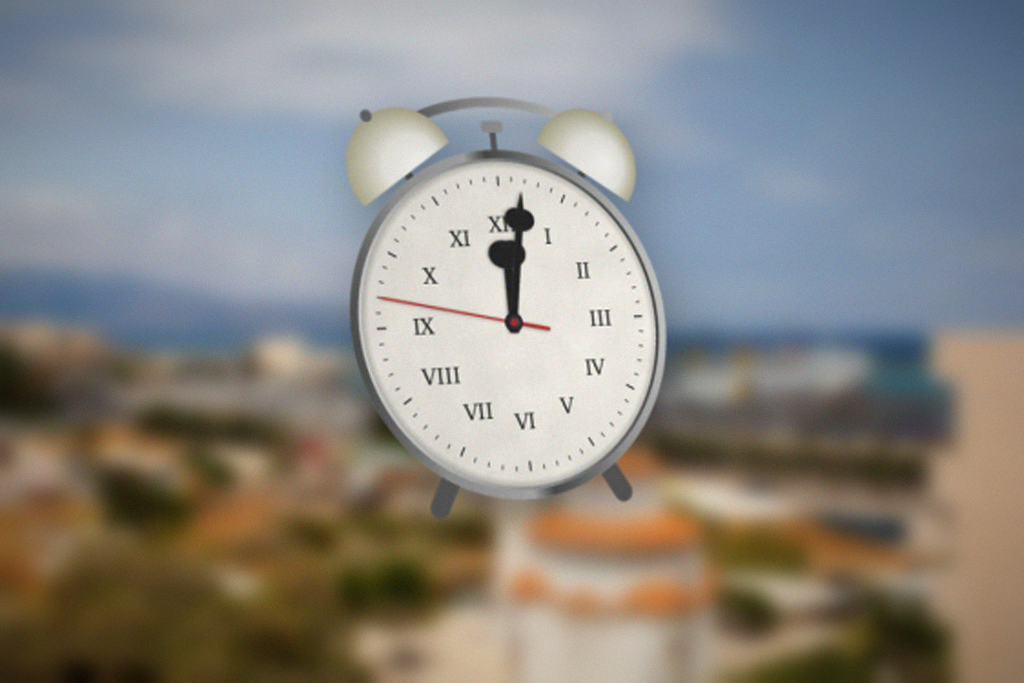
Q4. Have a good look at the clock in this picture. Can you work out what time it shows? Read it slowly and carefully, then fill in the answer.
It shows 12:01:47
